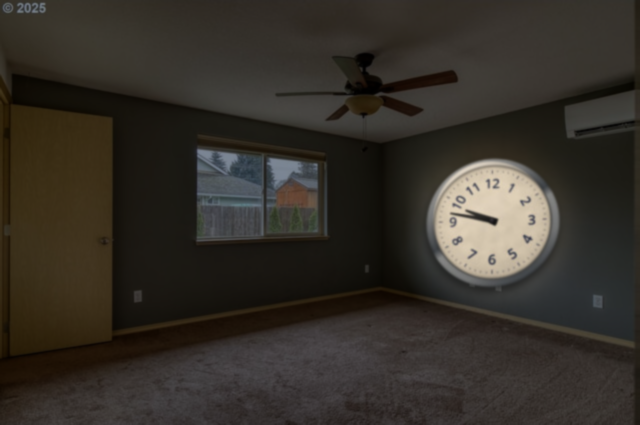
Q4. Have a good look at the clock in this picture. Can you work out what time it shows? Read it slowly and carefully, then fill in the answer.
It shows 9:47
